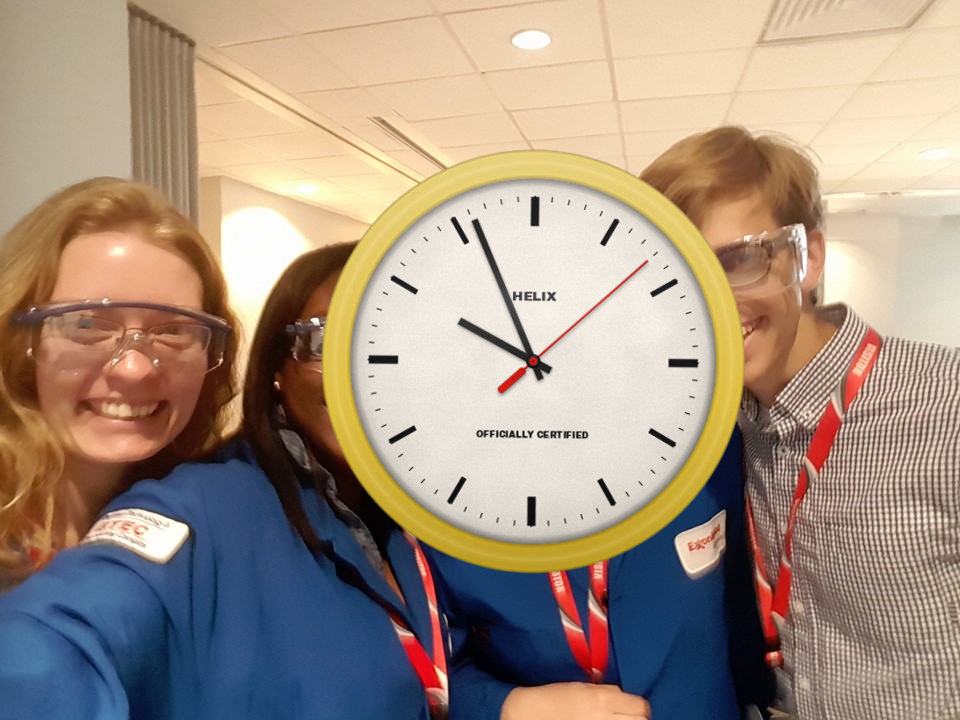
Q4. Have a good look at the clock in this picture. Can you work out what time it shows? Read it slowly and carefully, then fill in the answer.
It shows 9:56:08
